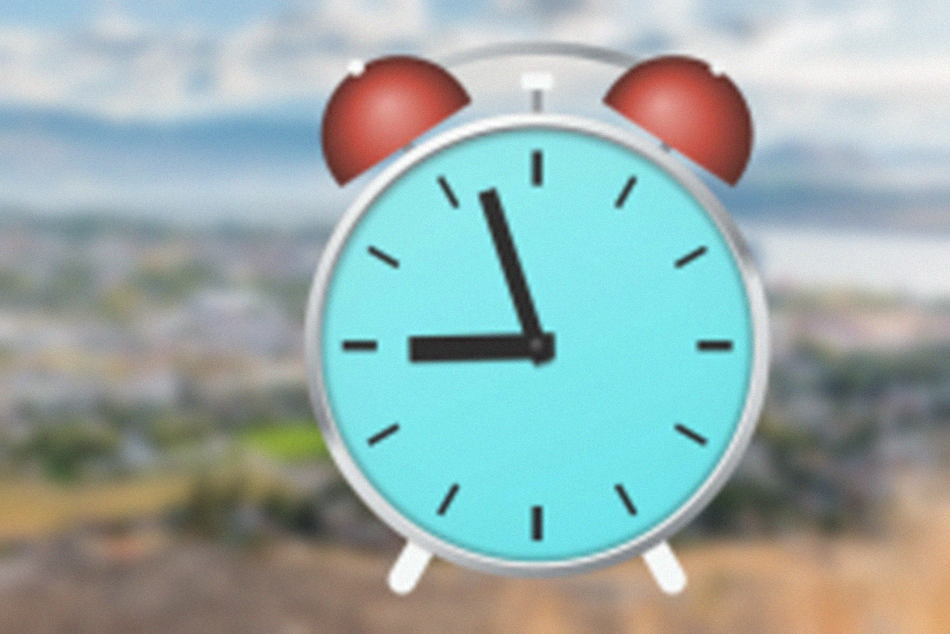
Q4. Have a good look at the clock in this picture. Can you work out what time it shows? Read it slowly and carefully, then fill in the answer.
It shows 8:57
